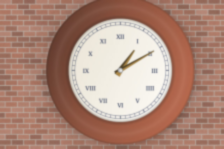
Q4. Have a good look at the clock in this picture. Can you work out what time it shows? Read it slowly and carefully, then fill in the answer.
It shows 1:10
